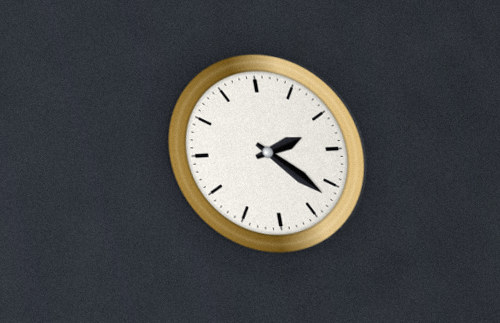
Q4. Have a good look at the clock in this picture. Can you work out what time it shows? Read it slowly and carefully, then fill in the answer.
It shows 2:22
